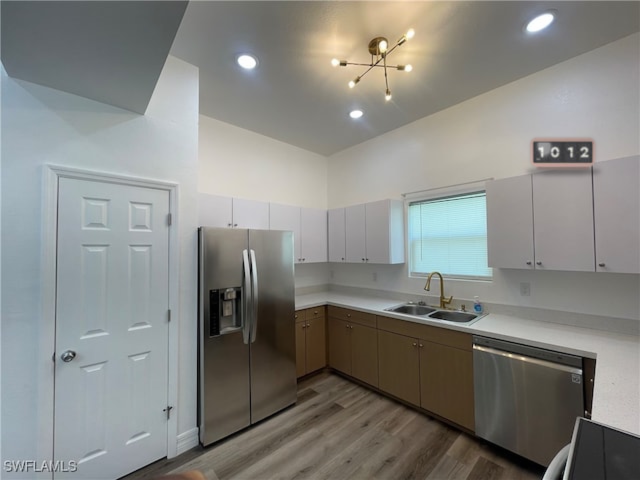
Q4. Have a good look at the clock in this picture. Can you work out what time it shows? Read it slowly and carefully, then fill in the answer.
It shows 10:12
